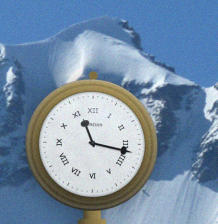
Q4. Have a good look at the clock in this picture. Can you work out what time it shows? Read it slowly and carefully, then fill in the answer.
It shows 11:17
